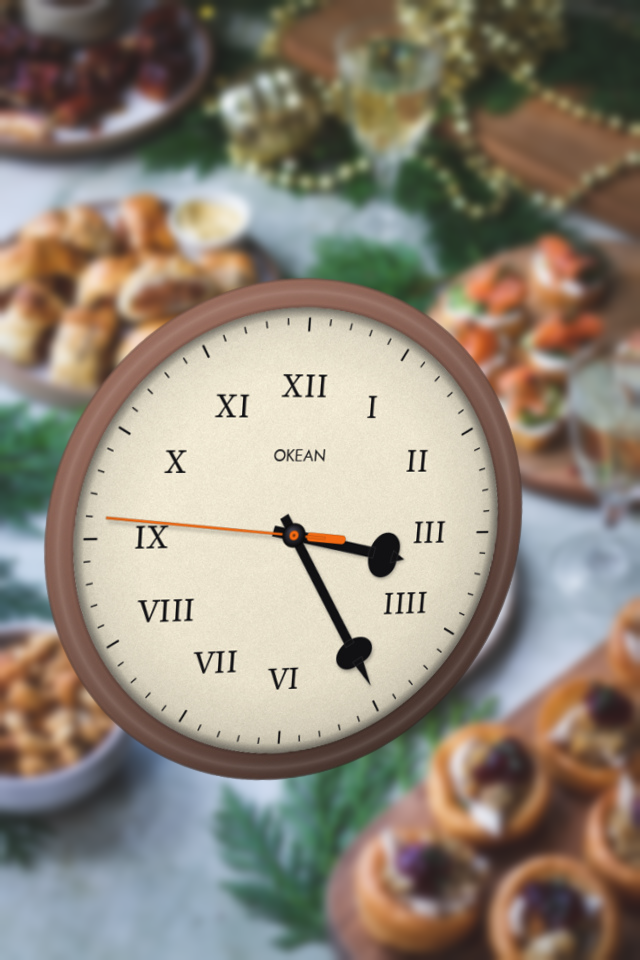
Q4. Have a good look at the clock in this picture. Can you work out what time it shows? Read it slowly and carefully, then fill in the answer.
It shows 3:24:46
